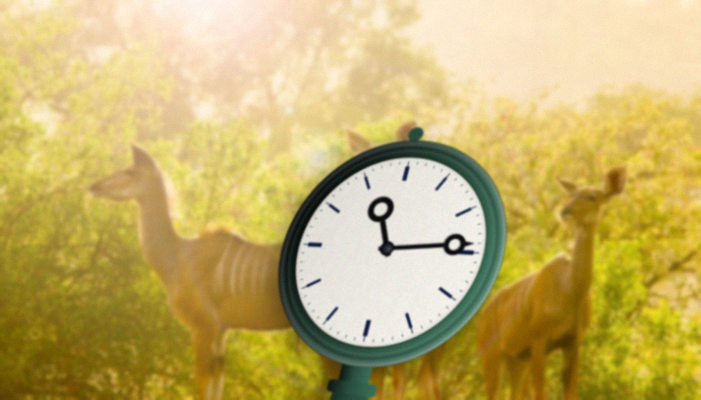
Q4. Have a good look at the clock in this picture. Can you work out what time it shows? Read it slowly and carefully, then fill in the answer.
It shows 11:14
